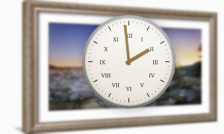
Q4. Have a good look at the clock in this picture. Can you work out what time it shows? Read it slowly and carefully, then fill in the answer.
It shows 1:59
